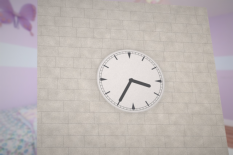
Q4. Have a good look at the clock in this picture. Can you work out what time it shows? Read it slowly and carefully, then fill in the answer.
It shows 3:35
